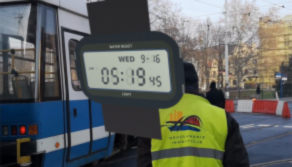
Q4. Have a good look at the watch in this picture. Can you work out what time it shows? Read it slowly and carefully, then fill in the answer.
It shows 5:19:45
